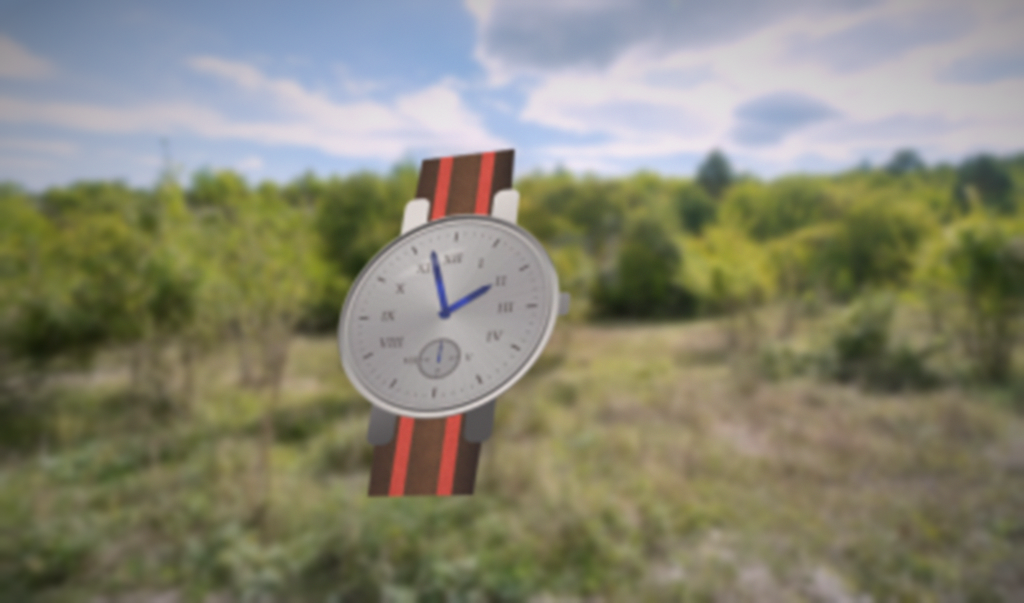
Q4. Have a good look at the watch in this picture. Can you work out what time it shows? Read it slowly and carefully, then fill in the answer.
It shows 1:57
